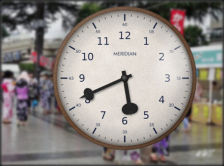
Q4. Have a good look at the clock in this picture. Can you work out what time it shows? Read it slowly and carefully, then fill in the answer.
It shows 5:41
